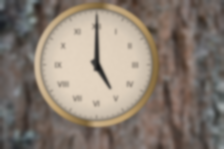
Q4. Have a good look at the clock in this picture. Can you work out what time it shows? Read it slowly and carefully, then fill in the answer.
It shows 5:00
